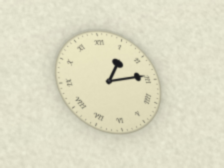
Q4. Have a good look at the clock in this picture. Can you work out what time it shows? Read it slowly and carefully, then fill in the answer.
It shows 1:14
